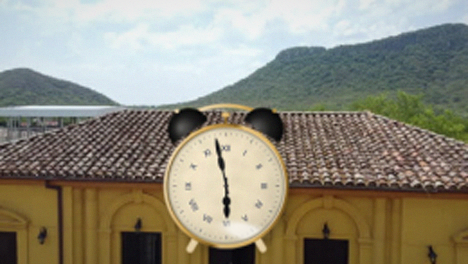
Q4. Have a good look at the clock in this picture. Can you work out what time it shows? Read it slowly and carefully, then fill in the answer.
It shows 5:58
